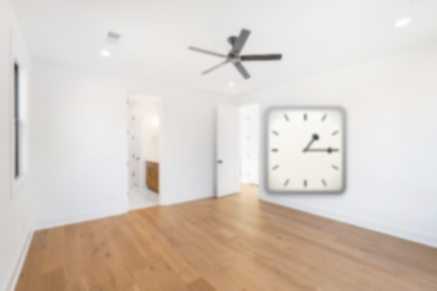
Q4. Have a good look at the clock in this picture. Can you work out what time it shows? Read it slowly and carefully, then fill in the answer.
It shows 1:15
